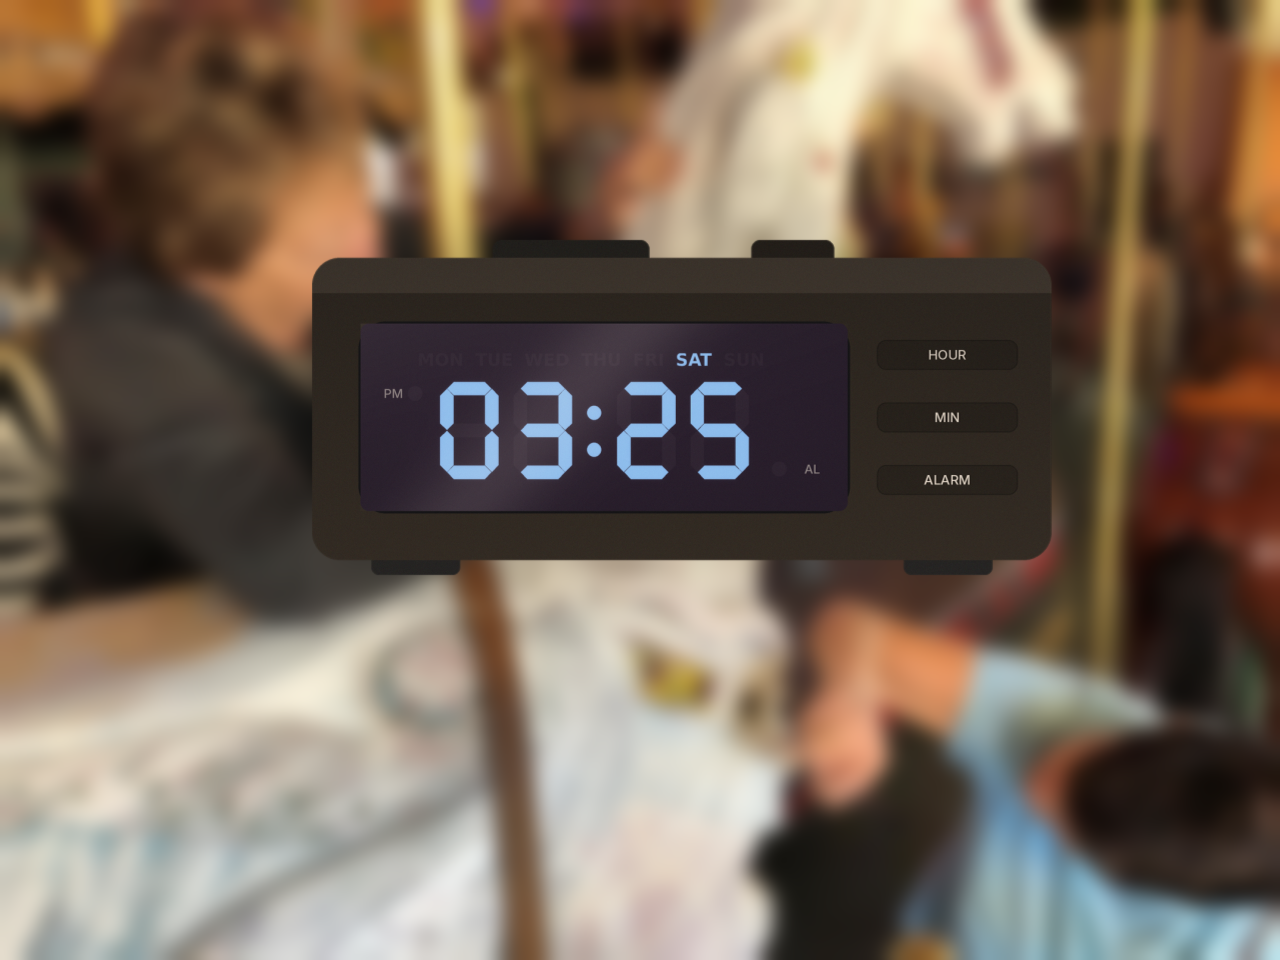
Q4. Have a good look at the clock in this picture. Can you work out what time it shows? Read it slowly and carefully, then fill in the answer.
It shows 3:25
